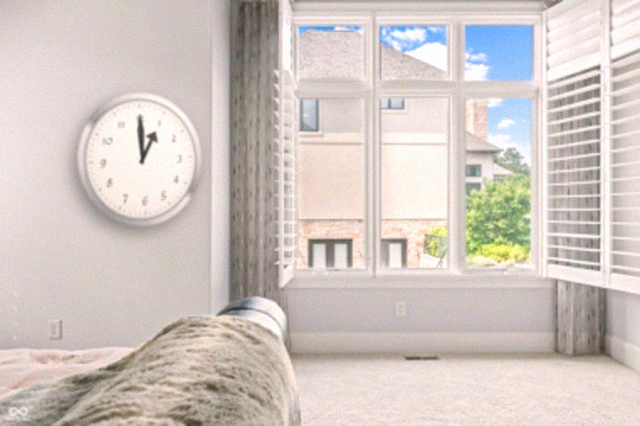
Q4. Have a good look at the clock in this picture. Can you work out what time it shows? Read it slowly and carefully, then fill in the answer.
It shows 1:00
